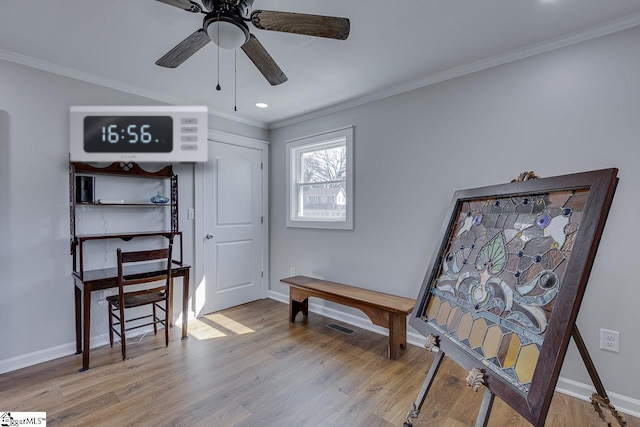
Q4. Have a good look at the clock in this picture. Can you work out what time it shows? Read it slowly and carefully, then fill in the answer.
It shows 16:56
